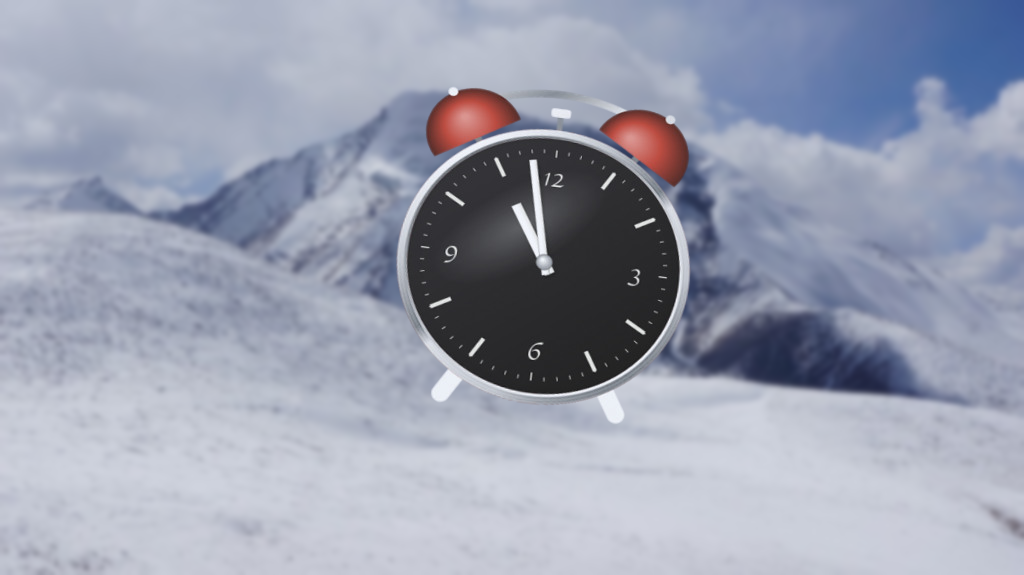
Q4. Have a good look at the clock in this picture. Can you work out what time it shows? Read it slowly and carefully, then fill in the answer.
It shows 10:58
